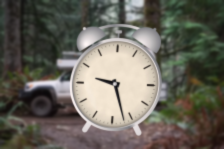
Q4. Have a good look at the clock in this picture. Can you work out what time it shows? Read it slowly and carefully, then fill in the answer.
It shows 9:27
